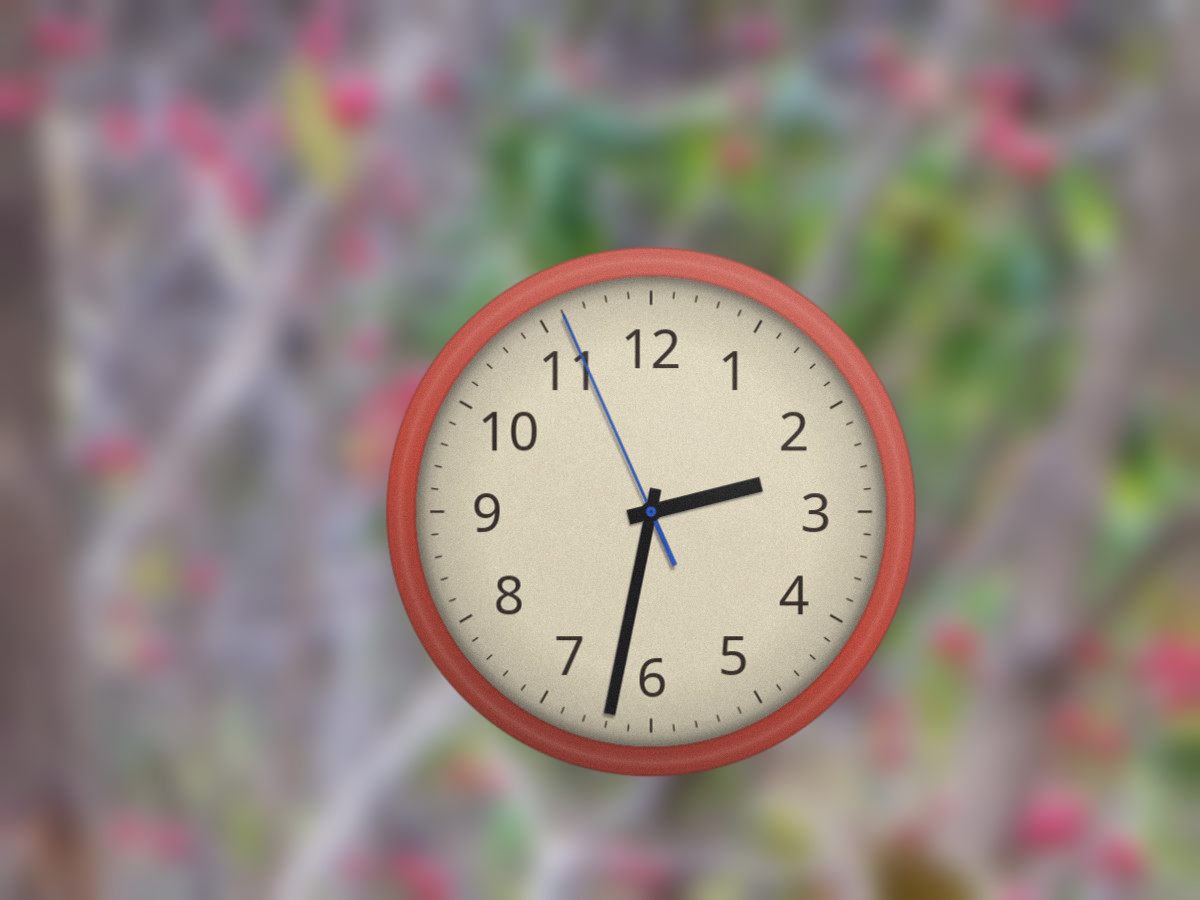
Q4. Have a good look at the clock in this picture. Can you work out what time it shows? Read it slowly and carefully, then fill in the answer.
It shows 2:31:56
